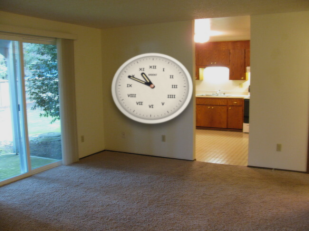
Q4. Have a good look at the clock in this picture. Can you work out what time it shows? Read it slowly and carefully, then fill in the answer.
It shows 10:49
